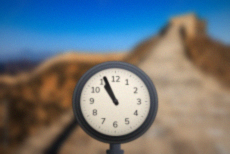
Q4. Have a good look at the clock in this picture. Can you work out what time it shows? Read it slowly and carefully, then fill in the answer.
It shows 10:56
